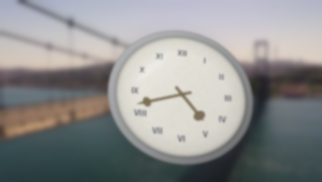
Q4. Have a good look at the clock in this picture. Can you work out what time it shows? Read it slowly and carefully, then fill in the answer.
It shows 4:42
